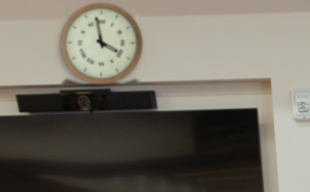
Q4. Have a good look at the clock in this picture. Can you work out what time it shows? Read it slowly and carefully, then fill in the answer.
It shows 3:58
